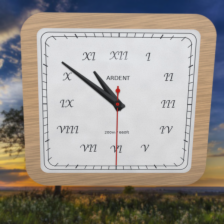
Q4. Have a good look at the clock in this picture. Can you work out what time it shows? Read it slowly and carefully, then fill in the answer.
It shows 10:51:30
